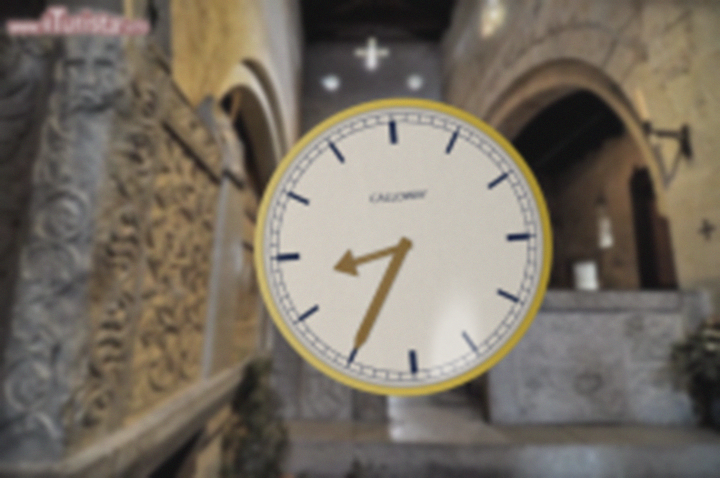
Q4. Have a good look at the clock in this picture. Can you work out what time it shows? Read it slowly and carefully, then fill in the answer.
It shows 8:35
